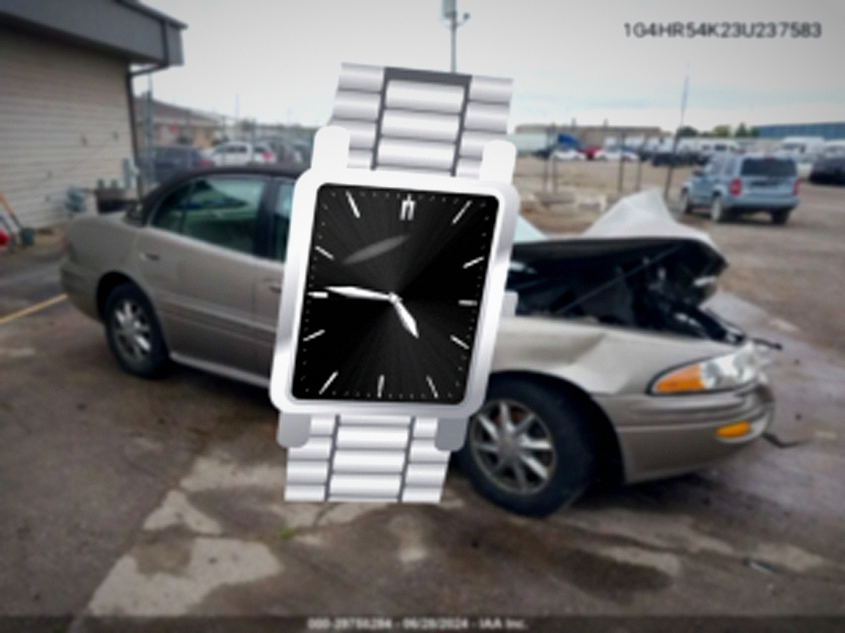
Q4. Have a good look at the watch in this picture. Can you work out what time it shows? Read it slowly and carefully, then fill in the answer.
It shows 4:46
